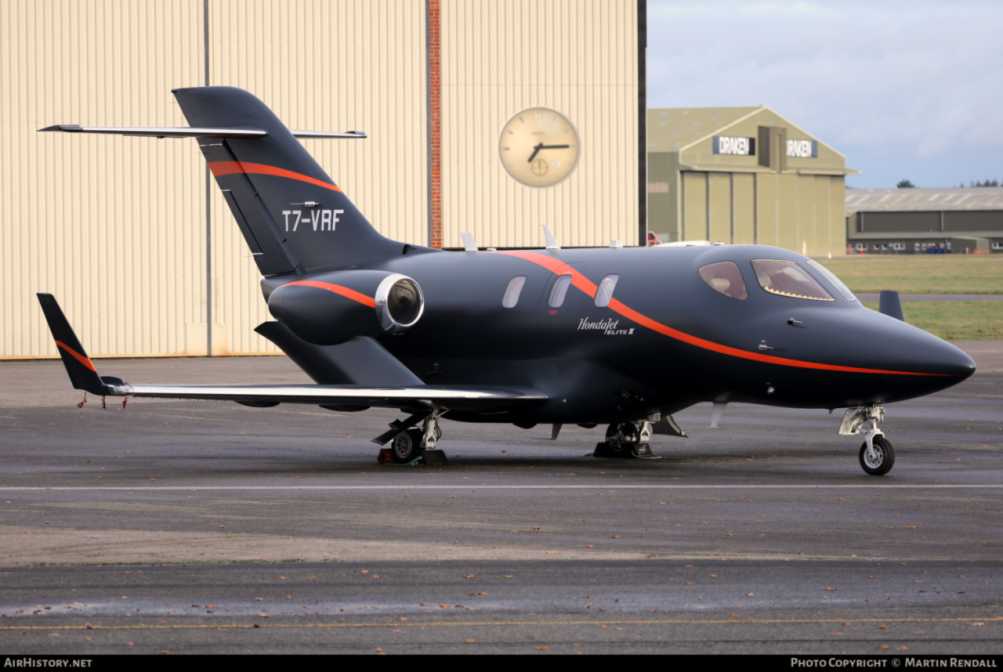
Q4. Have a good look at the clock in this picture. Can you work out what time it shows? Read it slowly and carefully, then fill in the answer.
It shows 7:15
